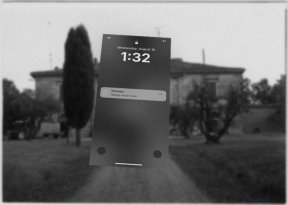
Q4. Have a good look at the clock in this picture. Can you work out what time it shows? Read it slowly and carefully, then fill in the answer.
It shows 1:32
